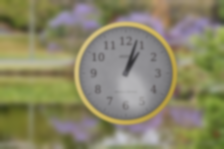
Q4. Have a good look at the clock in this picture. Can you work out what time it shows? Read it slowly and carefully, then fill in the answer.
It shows 1:03
